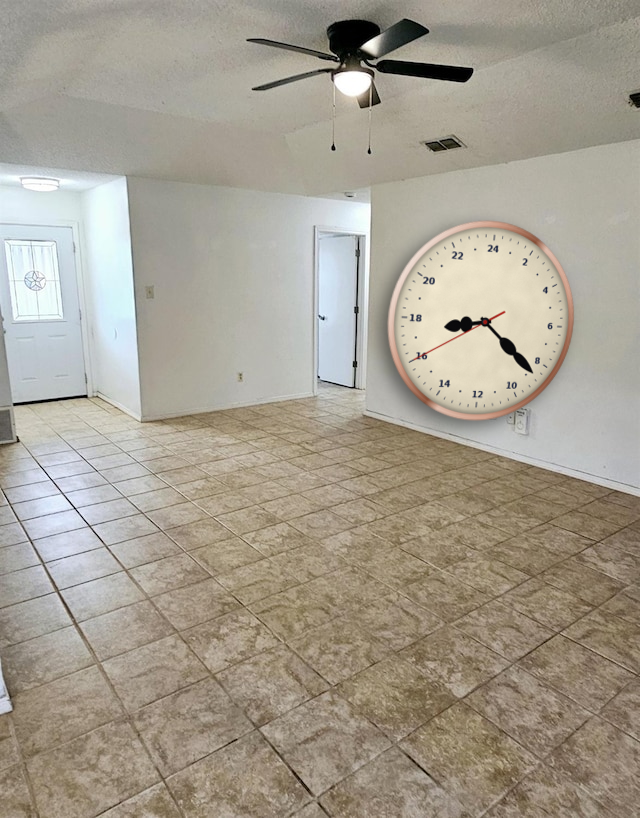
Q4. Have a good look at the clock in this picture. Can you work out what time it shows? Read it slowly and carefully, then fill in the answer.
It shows 17:21:40
